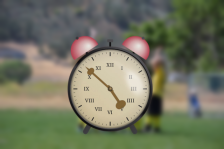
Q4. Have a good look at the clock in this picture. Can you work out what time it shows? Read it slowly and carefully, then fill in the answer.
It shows 4:52
